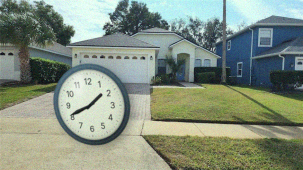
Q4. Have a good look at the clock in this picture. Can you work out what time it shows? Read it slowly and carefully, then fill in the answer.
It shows 1:41
